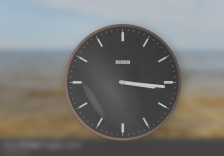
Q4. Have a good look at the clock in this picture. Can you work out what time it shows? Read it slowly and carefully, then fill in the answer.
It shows 3:16
